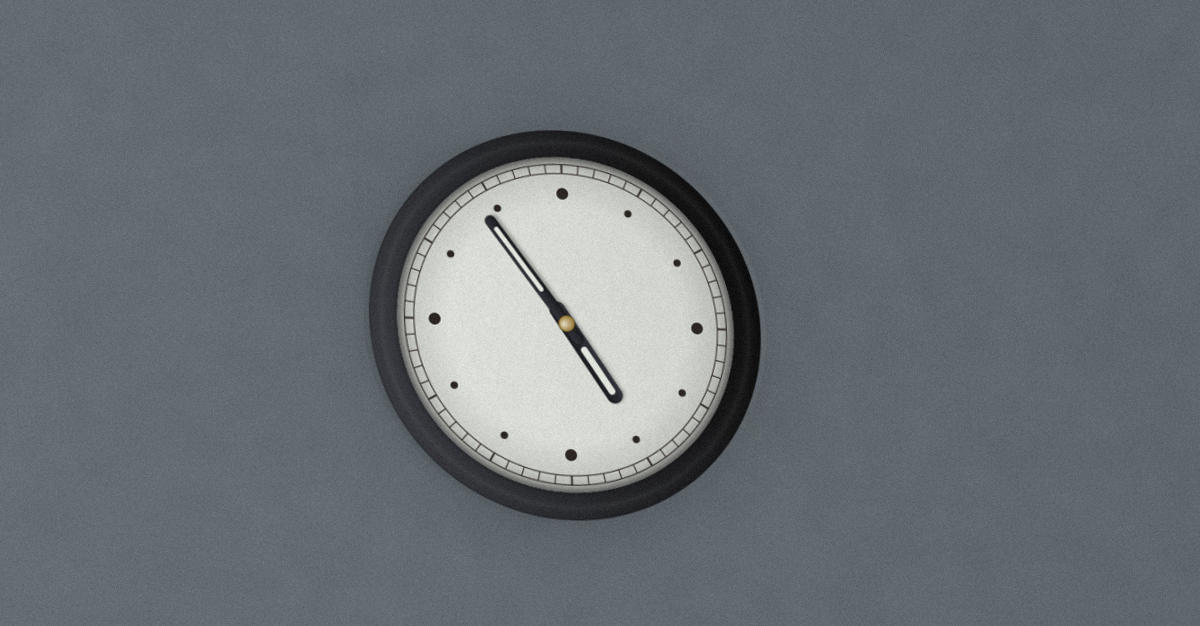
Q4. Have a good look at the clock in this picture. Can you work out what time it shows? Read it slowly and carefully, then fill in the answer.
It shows 4:54
